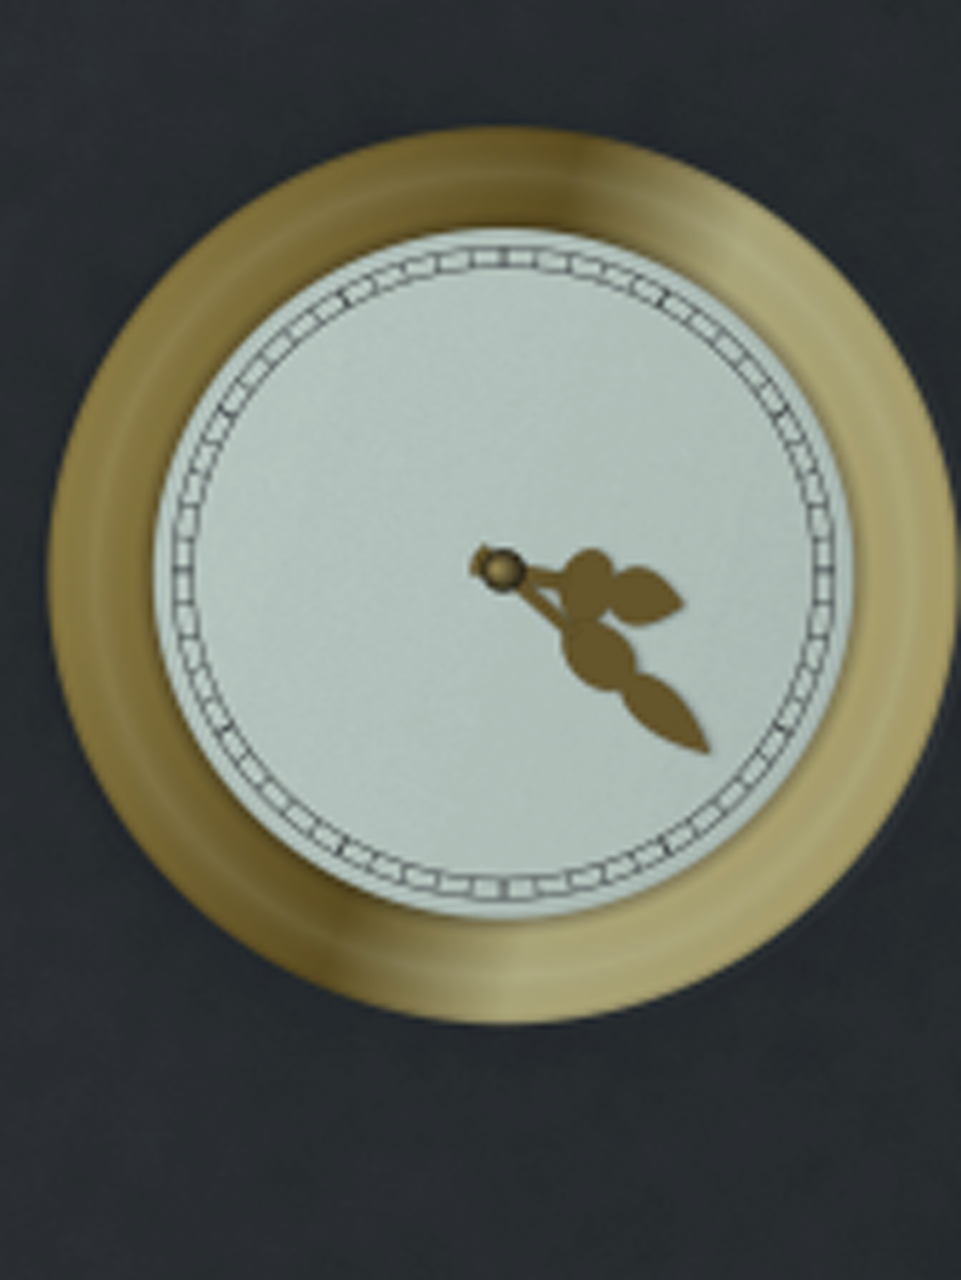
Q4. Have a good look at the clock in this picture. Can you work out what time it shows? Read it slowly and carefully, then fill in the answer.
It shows 3:22
